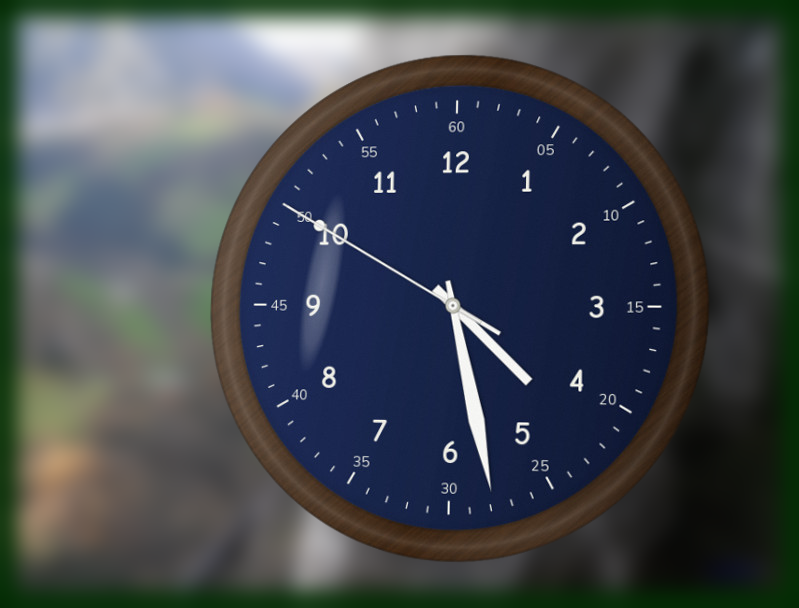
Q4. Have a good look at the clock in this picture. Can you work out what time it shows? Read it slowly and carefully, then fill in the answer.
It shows 4:27:50
